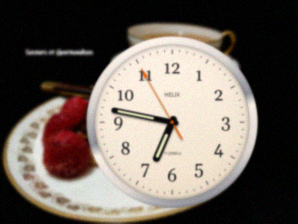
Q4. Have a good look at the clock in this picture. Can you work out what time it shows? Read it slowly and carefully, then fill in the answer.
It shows 6:46:55
